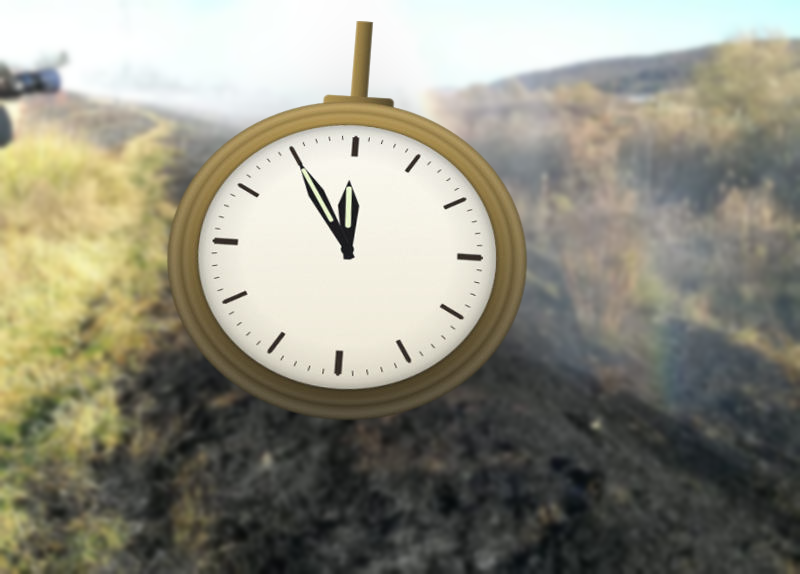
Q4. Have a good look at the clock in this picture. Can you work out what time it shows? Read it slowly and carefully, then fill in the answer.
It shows 11:55
